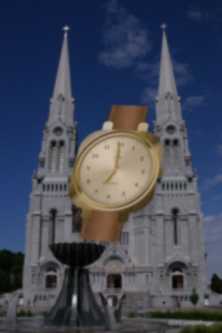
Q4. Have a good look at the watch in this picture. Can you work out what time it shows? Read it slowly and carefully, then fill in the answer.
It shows 6:59
